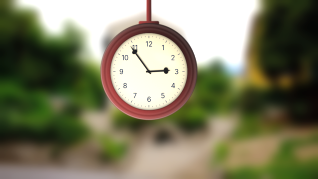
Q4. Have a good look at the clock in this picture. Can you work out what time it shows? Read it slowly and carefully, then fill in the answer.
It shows 2:54
